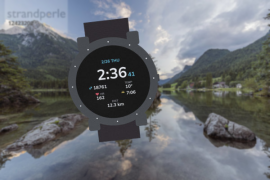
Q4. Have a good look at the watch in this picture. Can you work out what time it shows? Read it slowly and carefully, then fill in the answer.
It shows 2:36
